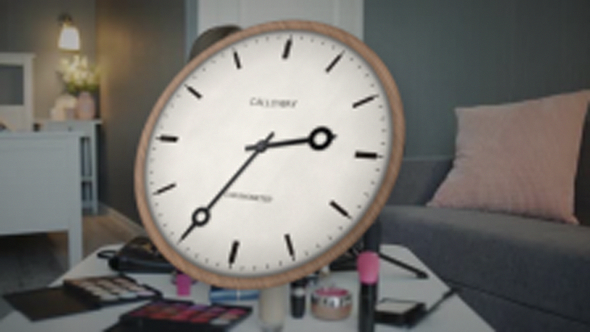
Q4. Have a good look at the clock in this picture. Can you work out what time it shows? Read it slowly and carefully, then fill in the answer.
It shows 2:35
